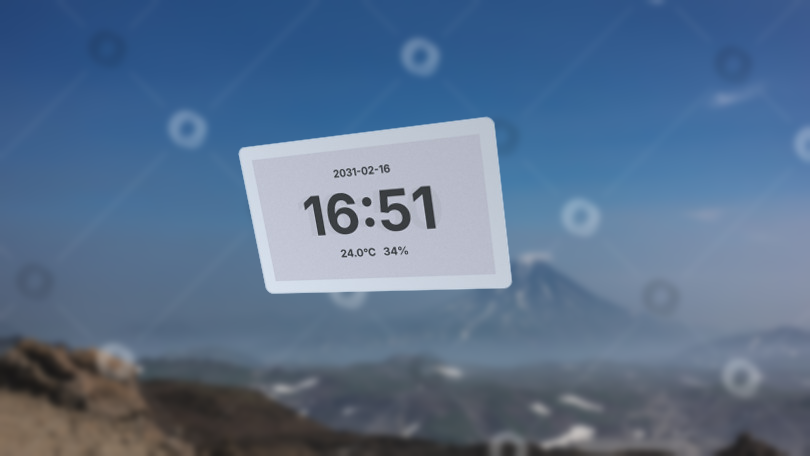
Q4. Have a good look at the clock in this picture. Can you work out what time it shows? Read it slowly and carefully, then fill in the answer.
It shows 16:51
